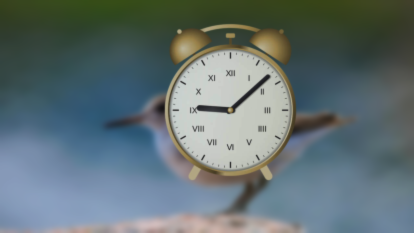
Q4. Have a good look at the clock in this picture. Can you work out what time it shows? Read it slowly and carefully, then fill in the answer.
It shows 9:08
